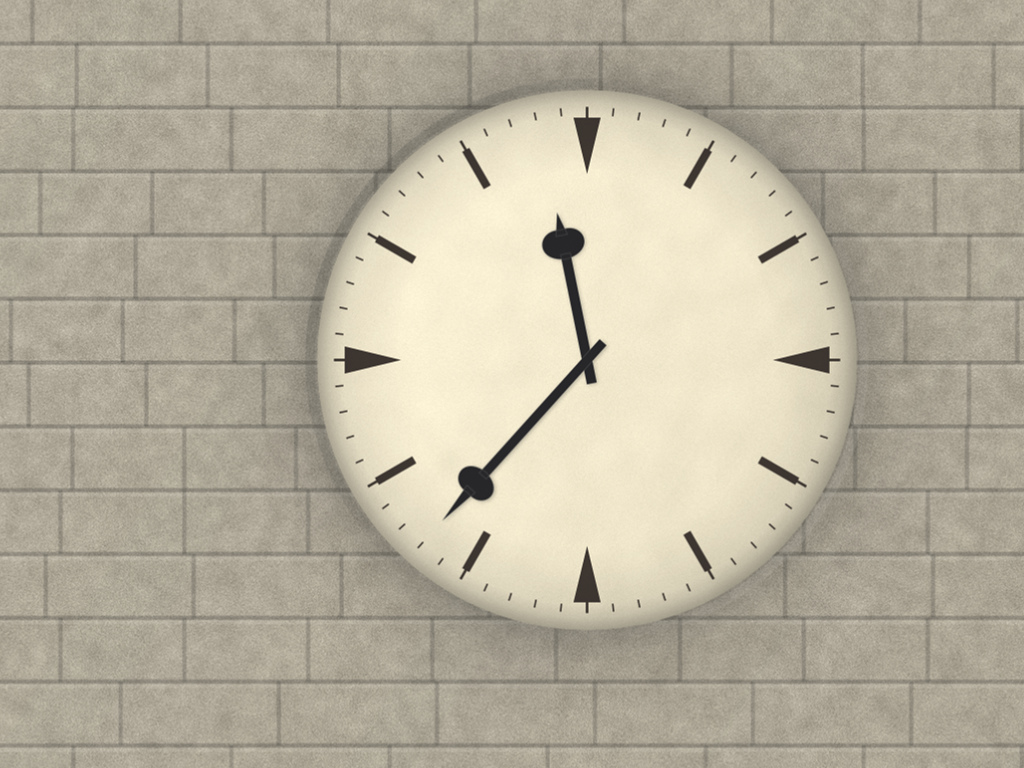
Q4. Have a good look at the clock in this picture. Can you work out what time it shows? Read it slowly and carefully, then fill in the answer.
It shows 11:37
